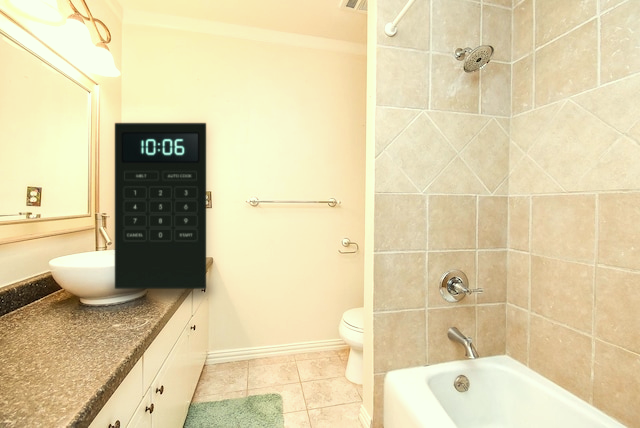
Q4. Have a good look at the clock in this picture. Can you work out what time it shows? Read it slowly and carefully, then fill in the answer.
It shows 10:06
